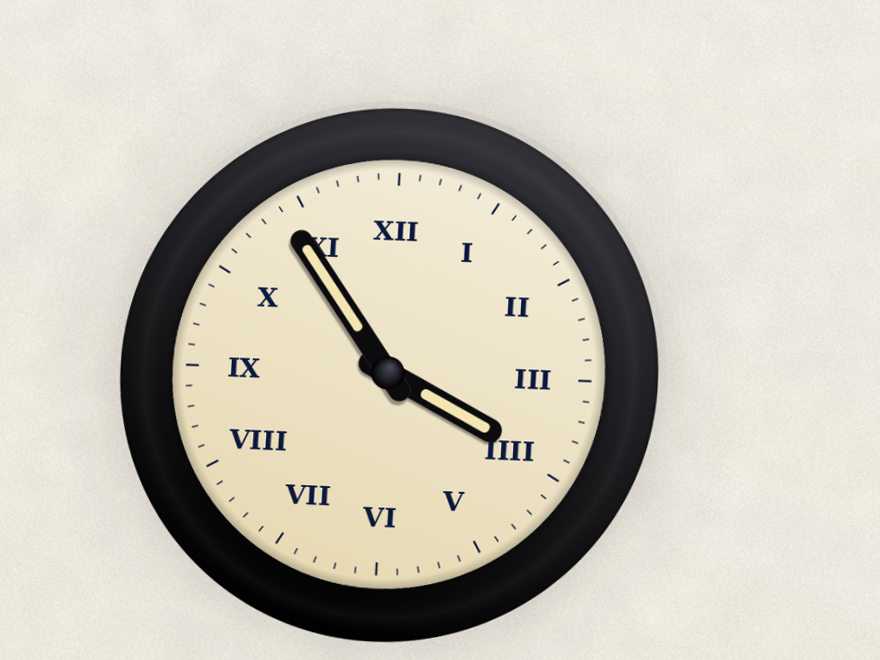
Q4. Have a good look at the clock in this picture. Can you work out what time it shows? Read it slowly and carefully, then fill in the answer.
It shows 3:54
